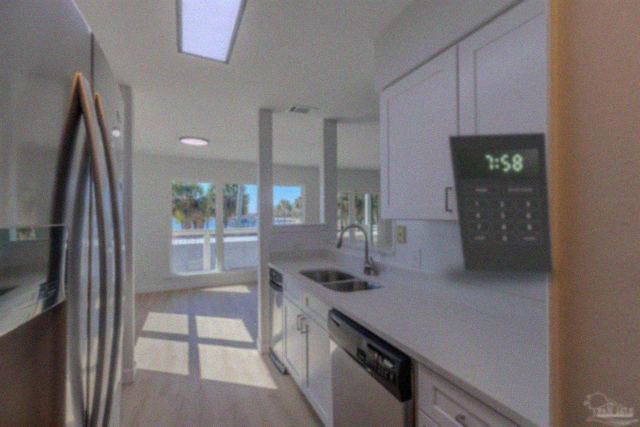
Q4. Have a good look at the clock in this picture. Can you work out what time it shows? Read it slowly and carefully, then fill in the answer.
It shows 7:58
